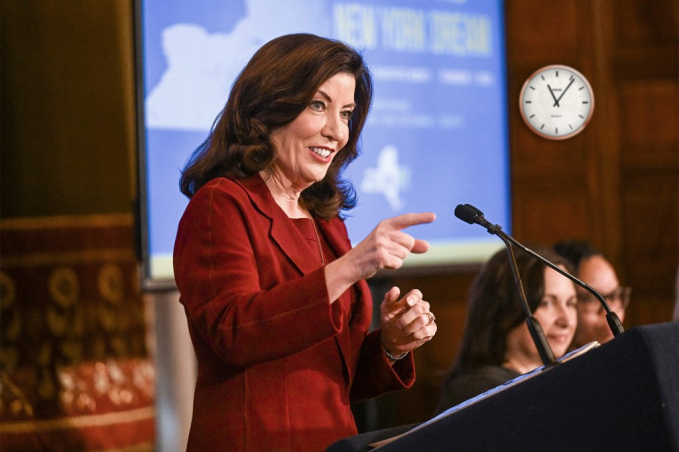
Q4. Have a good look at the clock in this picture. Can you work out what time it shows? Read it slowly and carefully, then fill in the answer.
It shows 11:06
